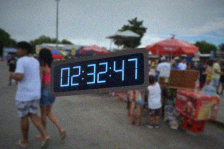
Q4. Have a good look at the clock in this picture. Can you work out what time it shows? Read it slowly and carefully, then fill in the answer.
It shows 2:32:47
